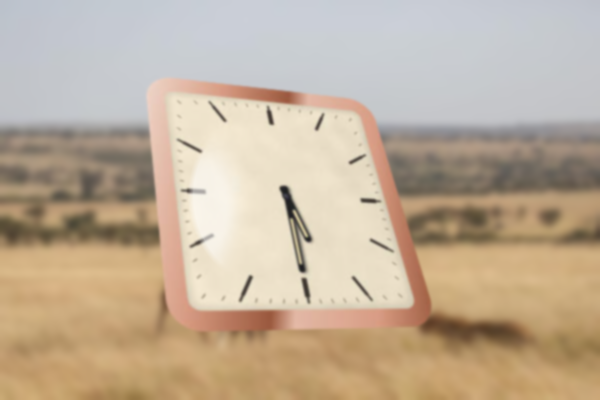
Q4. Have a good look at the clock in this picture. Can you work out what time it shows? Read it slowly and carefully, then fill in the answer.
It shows 5:30
